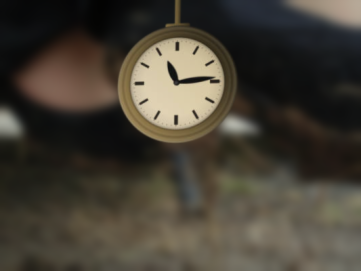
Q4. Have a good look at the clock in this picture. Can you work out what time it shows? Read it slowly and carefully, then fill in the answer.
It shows 11:14
